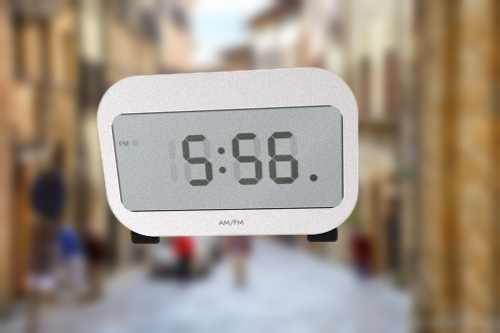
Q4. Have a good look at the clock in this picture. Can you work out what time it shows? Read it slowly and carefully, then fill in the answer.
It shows 5:56
